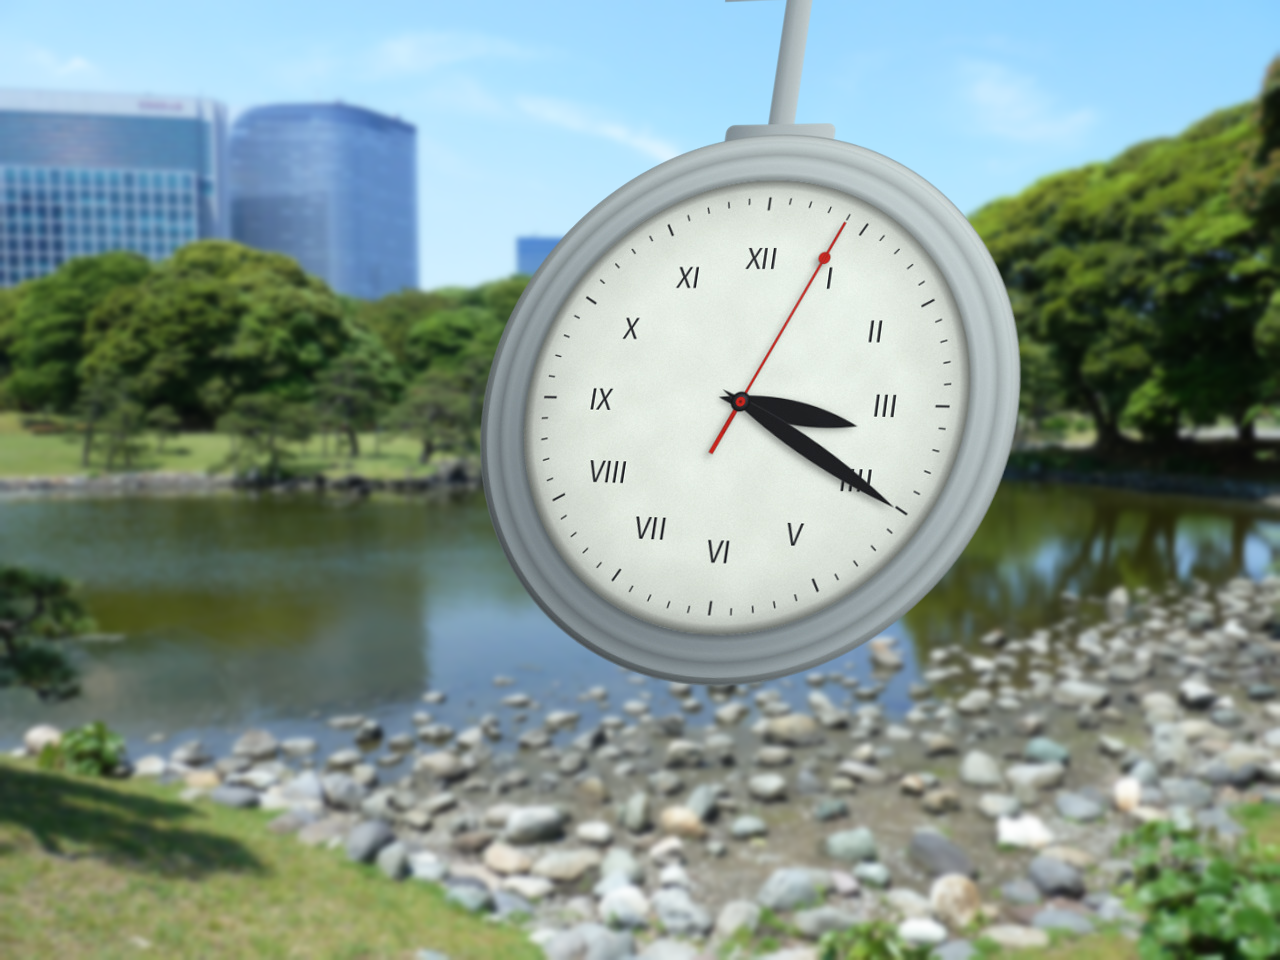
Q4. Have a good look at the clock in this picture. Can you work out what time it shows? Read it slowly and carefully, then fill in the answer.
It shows 3:20:04
